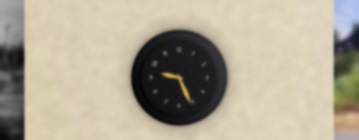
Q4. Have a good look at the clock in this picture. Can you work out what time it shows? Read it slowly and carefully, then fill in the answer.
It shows 9:26
